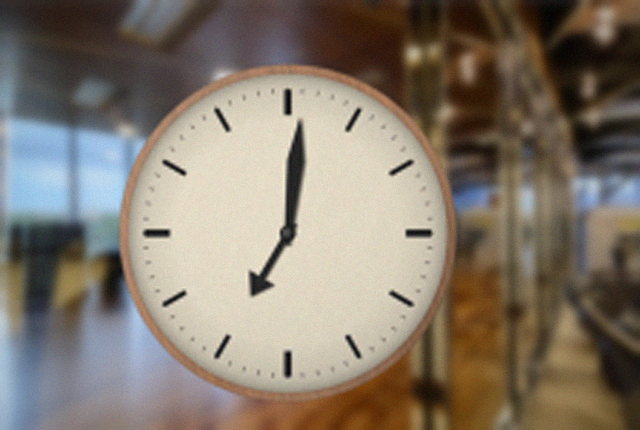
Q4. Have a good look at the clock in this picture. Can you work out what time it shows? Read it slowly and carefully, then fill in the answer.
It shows 7:01
